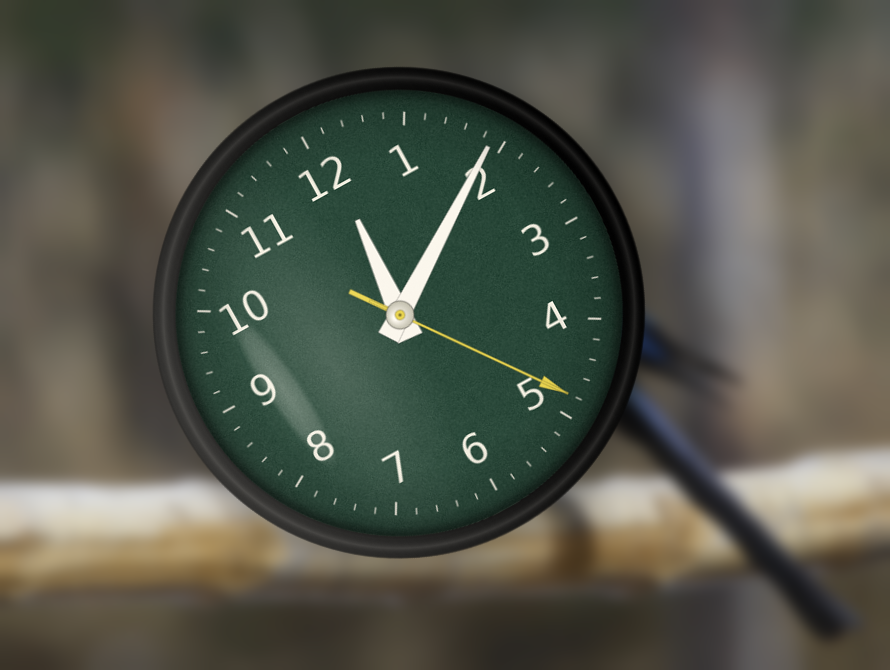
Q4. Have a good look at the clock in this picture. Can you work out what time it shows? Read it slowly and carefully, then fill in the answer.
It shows 12:09:24
